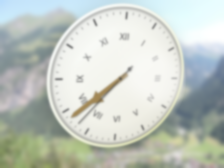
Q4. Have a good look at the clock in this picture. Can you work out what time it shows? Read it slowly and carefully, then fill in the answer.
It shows 7:38:37
